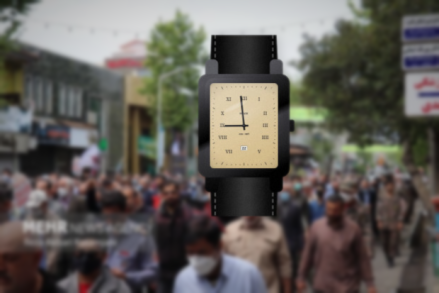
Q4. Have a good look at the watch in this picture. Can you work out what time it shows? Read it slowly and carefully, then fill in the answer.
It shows 8:59
